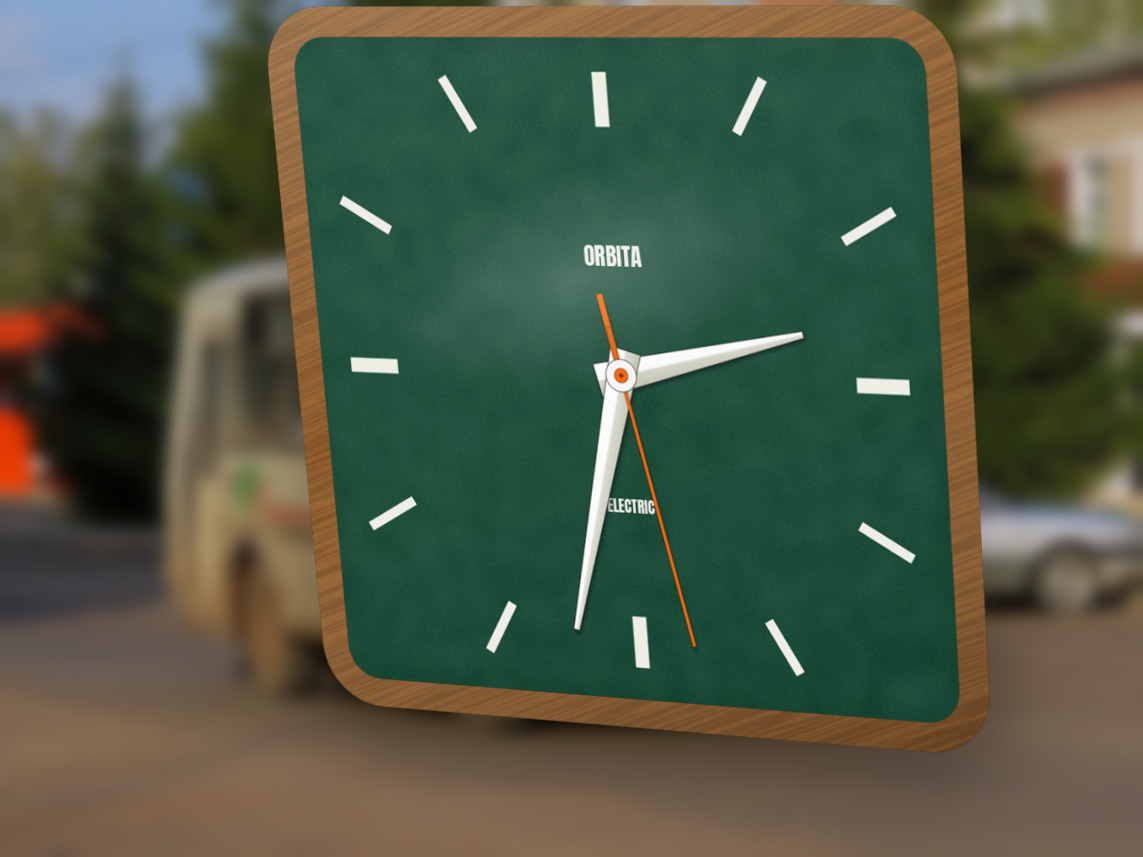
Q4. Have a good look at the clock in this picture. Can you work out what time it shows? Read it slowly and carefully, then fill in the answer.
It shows 2:32:28
